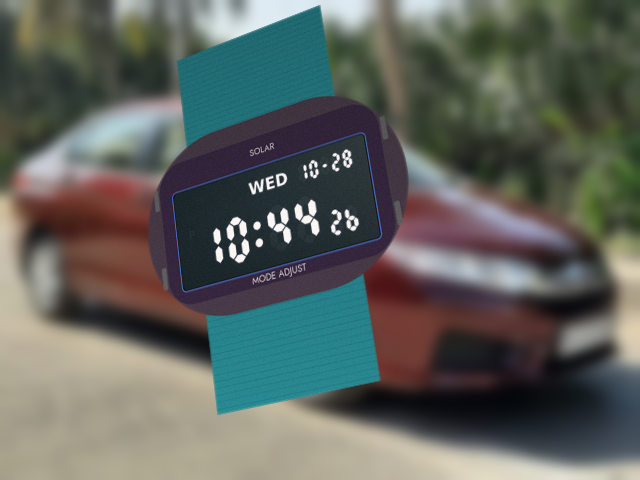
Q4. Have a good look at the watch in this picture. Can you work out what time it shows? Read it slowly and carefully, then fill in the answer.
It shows 10:44:26
